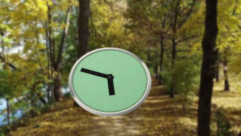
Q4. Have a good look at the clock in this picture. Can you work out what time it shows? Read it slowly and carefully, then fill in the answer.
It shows 5:48
